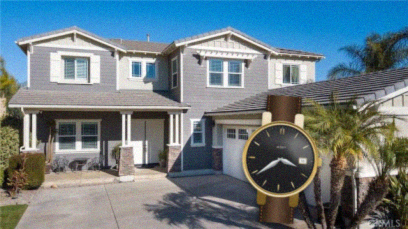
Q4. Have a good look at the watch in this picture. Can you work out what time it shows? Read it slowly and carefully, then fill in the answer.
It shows 3:39
